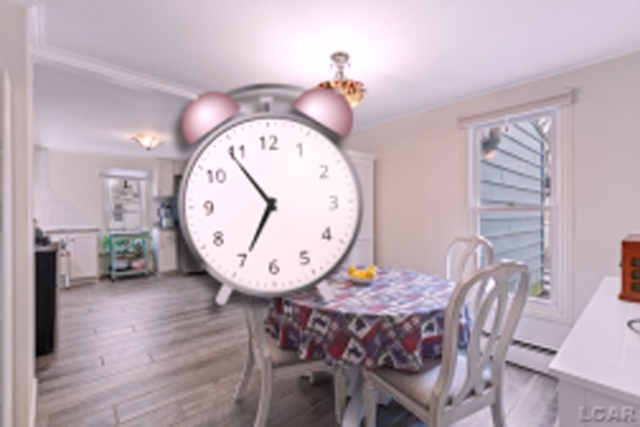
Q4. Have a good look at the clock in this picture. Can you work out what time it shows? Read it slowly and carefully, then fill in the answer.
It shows 6:54
